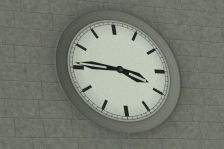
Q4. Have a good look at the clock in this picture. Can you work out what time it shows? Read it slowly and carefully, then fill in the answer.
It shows 3:46
